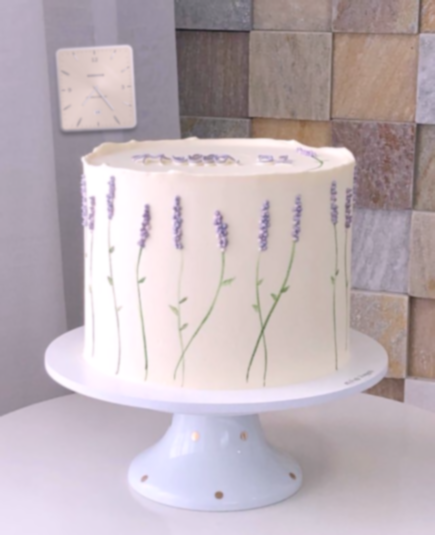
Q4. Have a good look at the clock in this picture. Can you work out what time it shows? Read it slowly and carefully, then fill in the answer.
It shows 7:24
